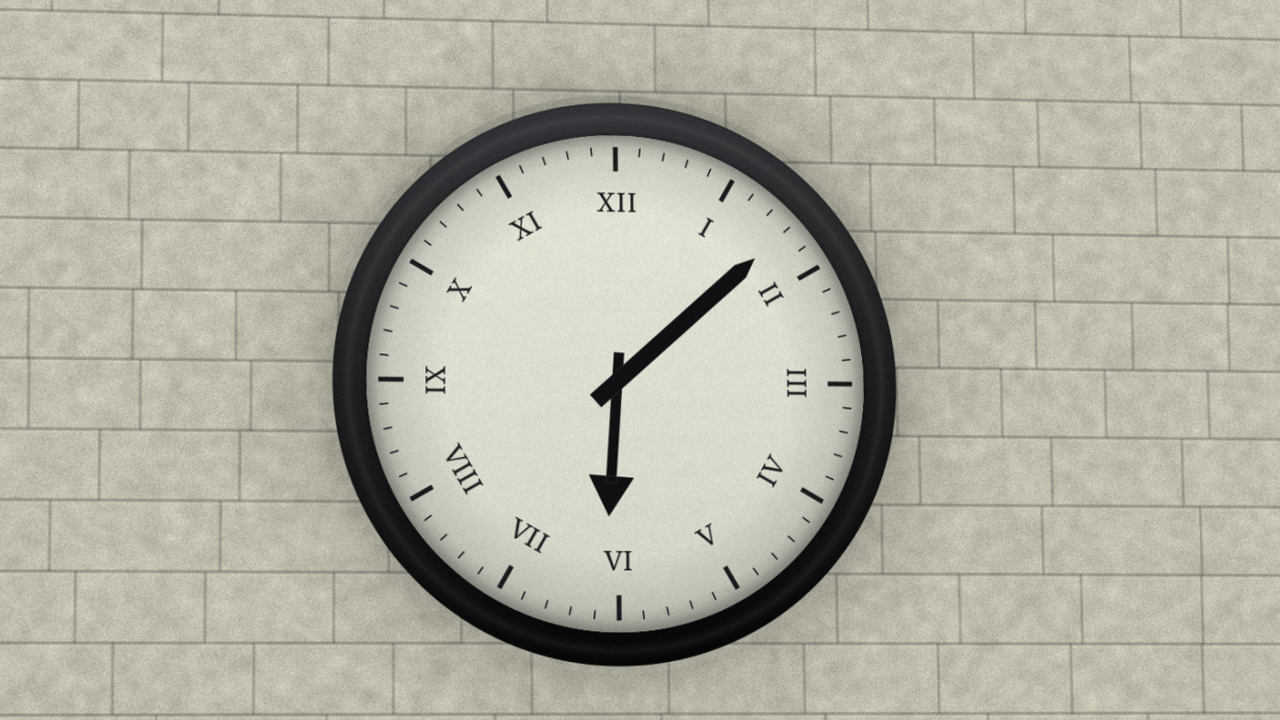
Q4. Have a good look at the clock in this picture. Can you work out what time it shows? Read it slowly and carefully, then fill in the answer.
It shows 6:08
